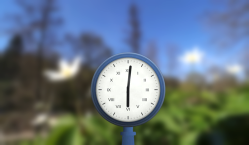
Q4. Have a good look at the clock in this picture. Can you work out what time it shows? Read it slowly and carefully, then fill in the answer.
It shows 6:01
